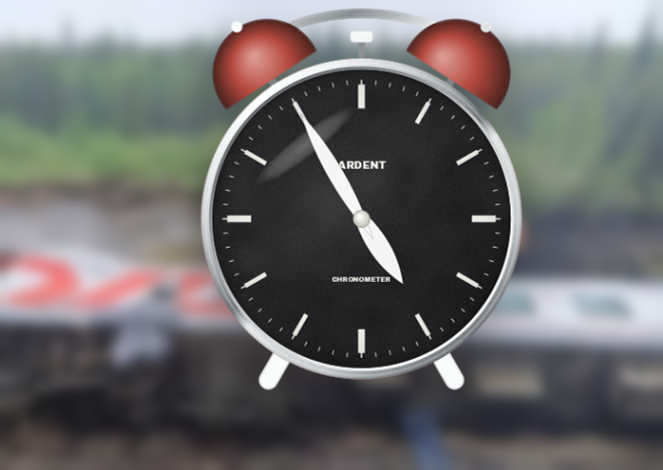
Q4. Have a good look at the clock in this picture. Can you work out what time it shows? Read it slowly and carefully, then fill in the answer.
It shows 4:55
